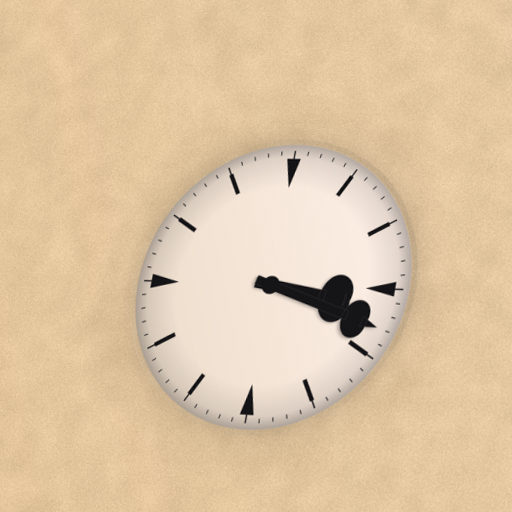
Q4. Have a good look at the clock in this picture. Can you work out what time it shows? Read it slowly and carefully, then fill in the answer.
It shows 3:18
